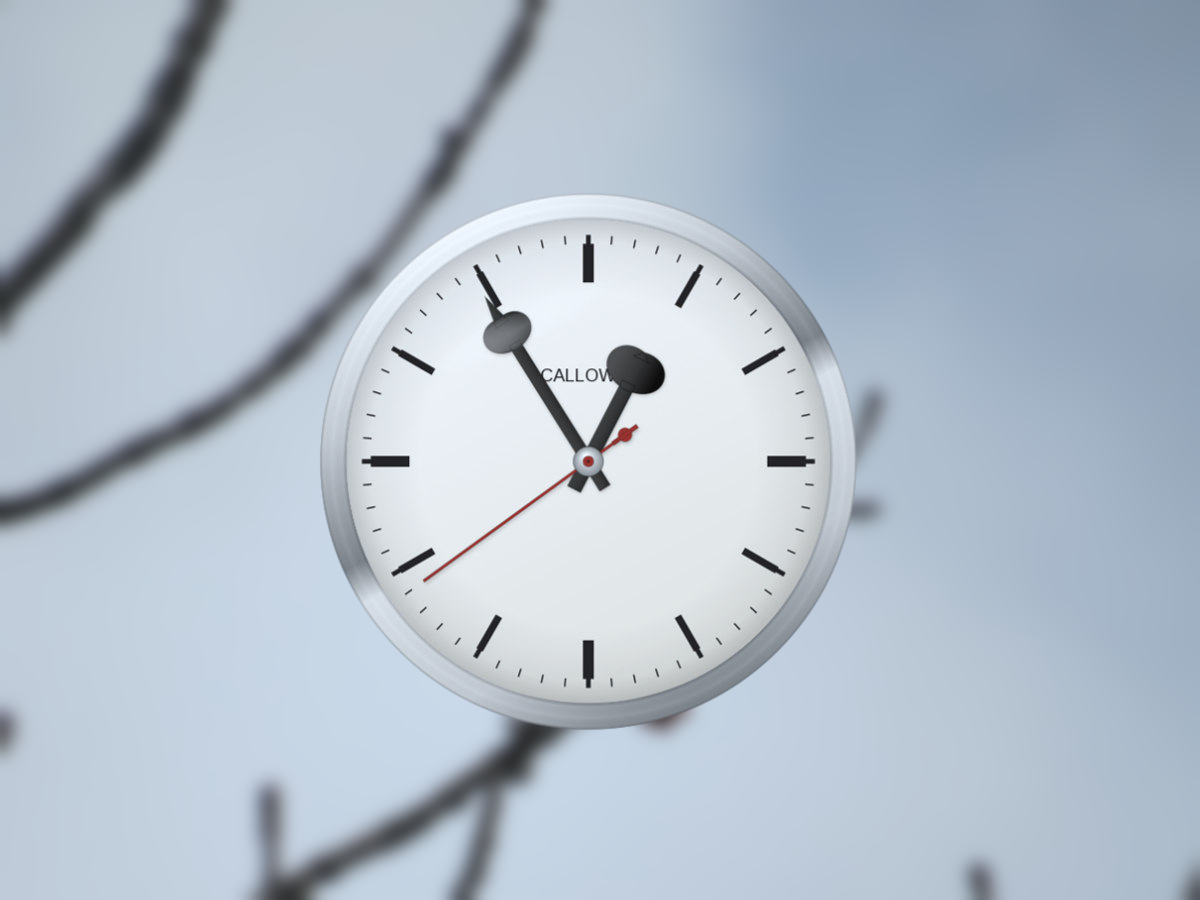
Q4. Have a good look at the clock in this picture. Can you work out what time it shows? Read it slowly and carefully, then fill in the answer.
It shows 12:54:39
